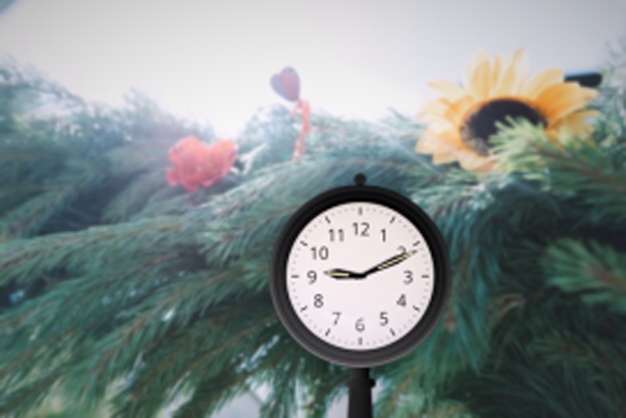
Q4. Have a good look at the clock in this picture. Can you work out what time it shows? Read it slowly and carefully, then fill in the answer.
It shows 9:11
